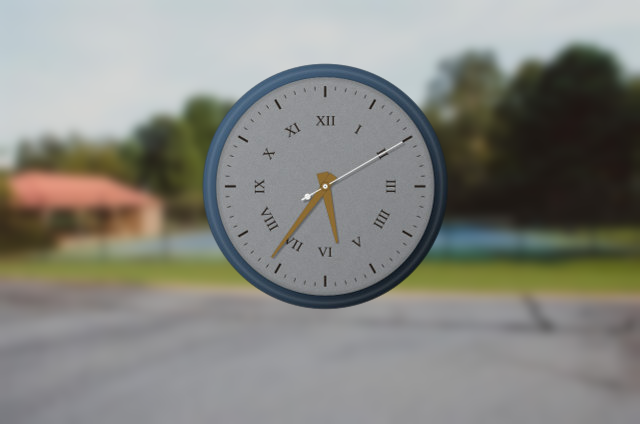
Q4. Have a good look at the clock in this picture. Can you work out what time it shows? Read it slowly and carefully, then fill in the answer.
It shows 5:36:10
